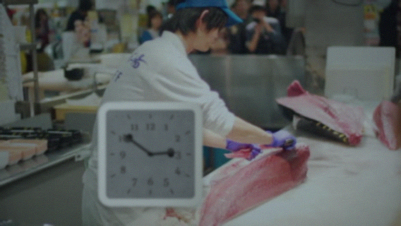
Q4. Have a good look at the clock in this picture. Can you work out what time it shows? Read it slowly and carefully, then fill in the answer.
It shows 2:51
